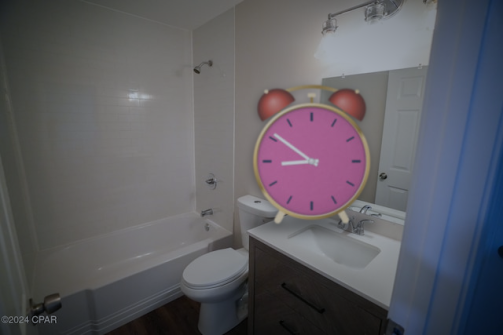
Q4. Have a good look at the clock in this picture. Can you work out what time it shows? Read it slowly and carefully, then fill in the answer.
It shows 8:51
